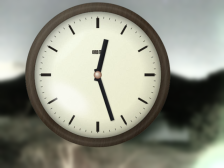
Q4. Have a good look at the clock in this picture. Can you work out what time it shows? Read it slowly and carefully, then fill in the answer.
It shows 12:27
